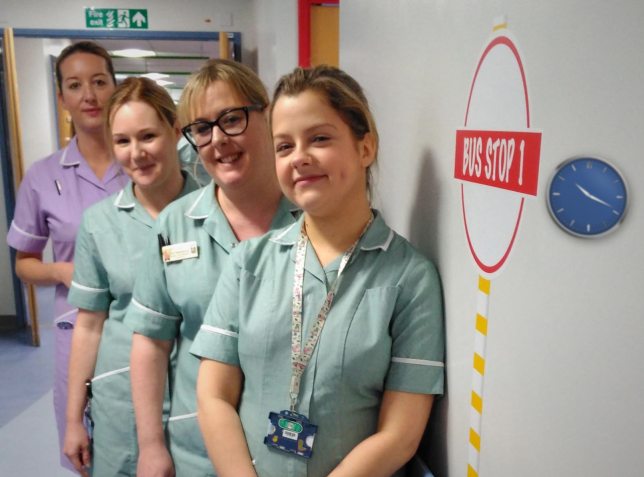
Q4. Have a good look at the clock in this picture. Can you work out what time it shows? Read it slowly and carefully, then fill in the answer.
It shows 10:19
